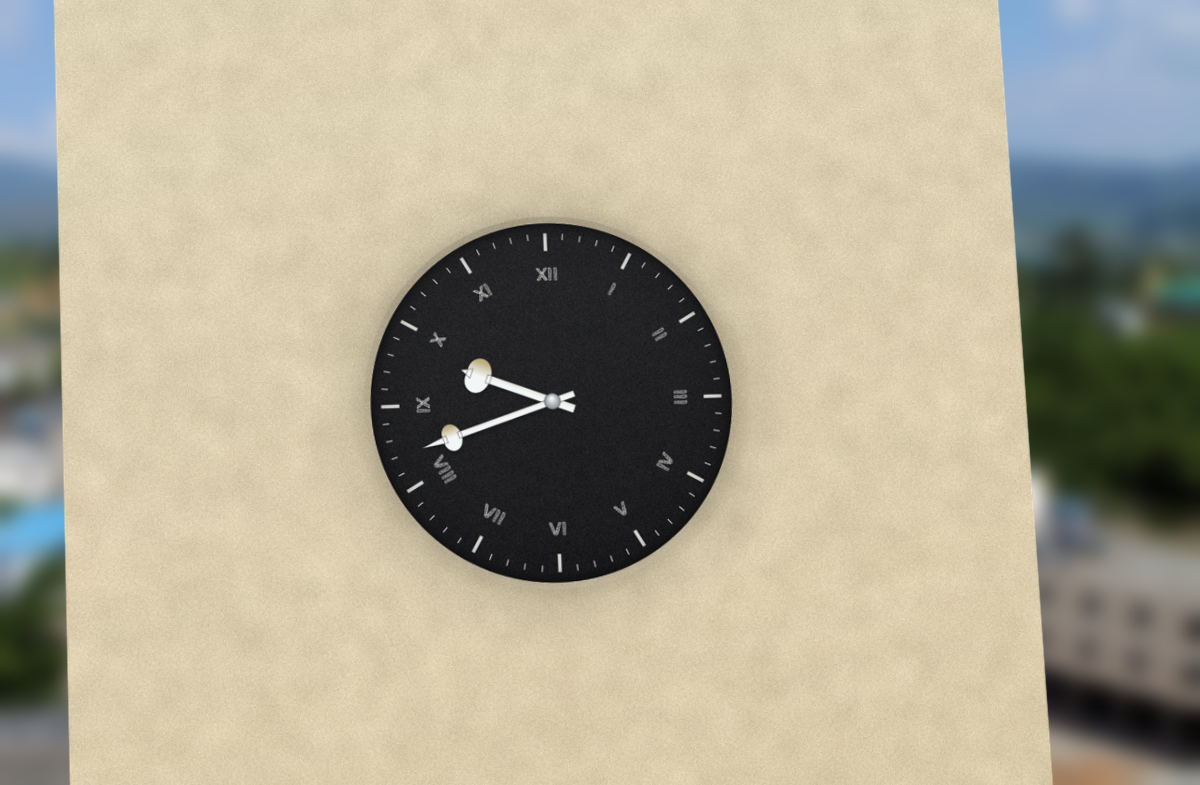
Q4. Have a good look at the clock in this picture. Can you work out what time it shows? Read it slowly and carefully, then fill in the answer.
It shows 9:42
